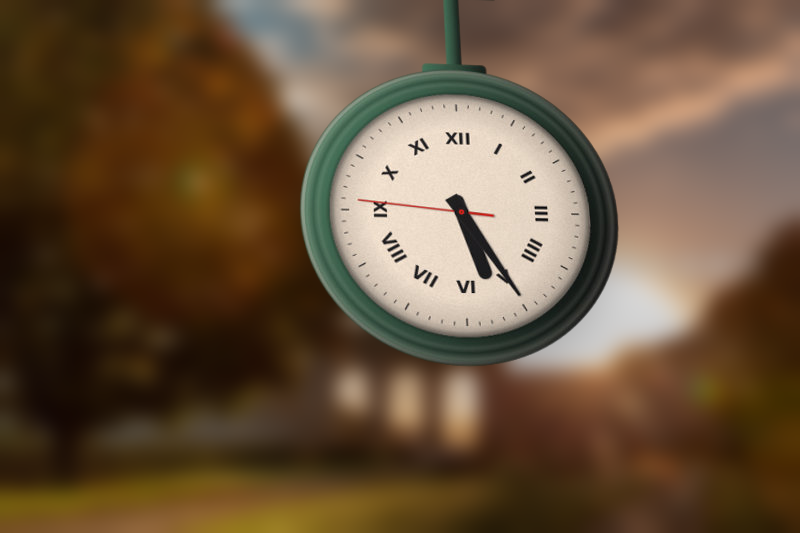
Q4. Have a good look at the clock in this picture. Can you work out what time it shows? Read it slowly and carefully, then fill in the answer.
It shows 5:24:46
